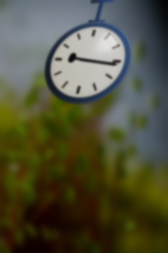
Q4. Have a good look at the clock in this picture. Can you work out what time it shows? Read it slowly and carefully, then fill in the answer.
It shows 9:16
